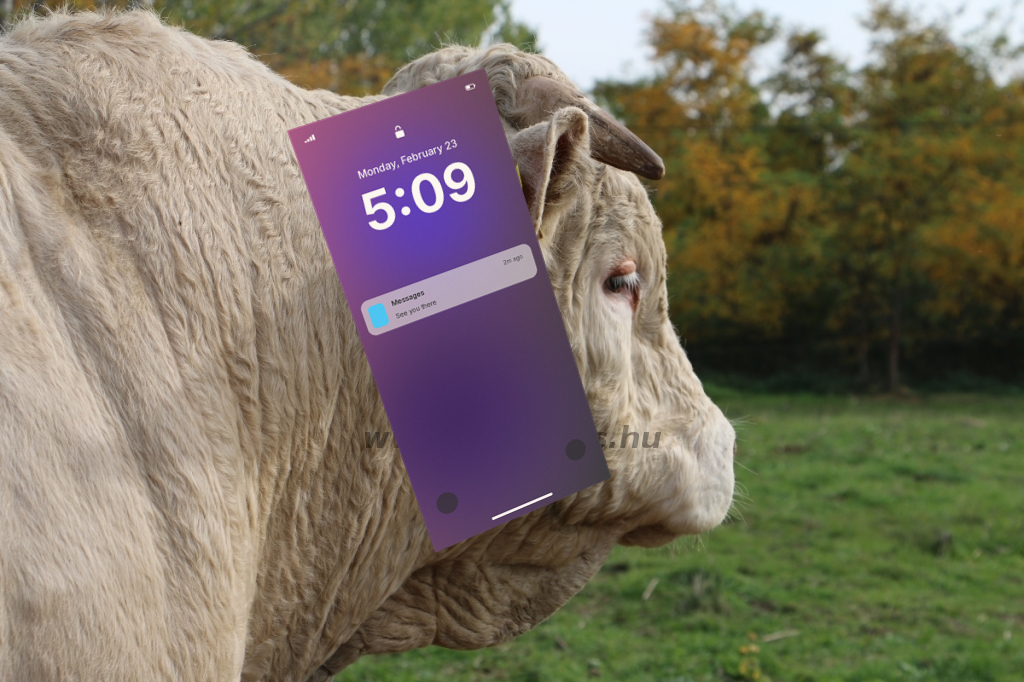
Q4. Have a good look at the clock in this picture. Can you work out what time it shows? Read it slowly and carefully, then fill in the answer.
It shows 5:09
